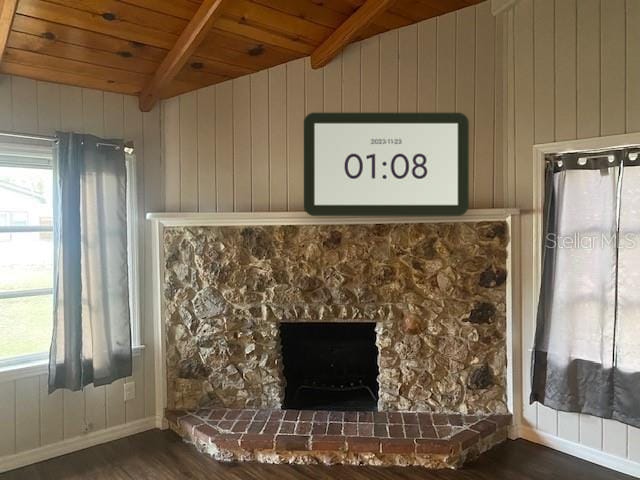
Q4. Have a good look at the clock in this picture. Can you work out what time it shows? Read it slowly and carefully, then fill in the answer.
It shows 1:08
